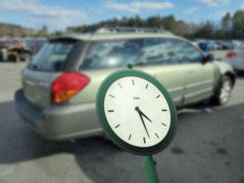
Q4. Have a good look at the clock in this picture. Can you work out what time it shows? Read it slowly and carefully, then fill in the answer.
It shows 4:28
